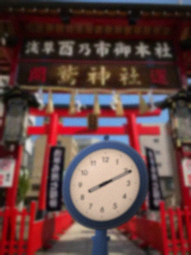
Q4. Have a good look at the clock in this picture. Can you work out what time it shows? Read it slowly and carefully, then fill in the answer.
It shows 8:11
